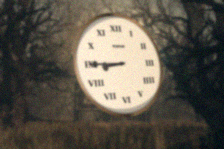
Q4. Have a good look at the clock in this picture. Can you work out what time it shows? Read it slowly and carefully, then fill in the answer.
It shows 8:45
